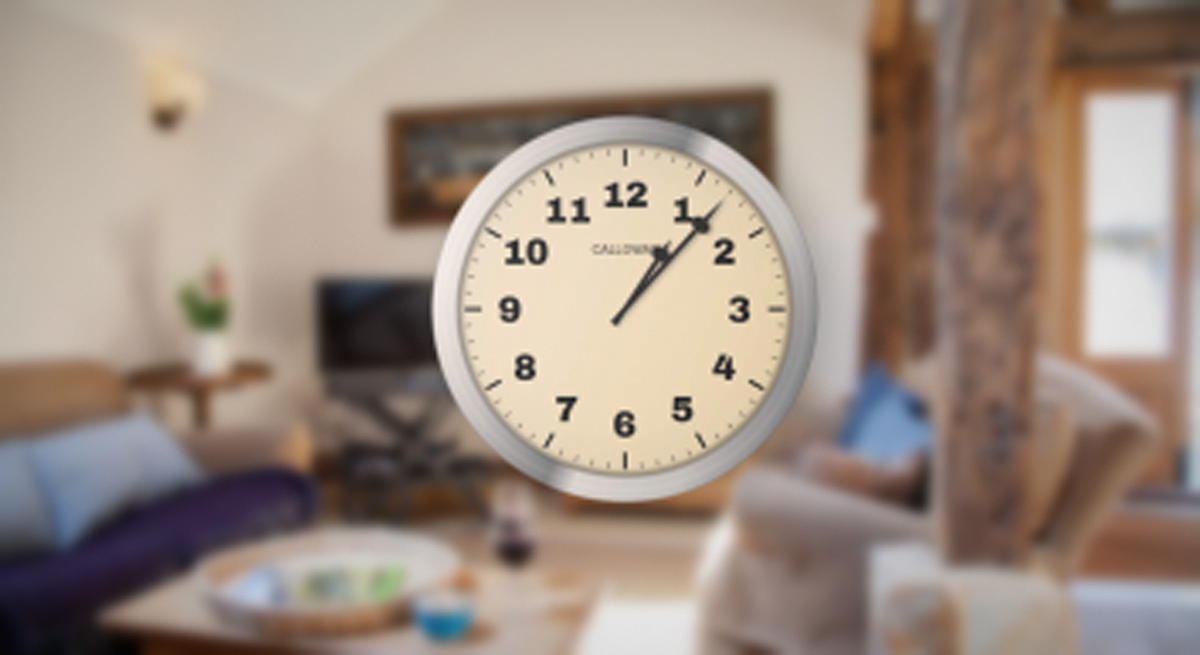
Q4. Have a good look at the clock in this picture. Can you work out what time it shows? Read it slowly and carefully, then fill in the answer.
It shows 1:07
